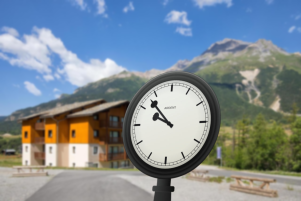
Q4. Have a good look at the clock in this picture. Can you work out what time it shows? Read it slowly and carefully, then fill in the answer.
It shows 9:53
